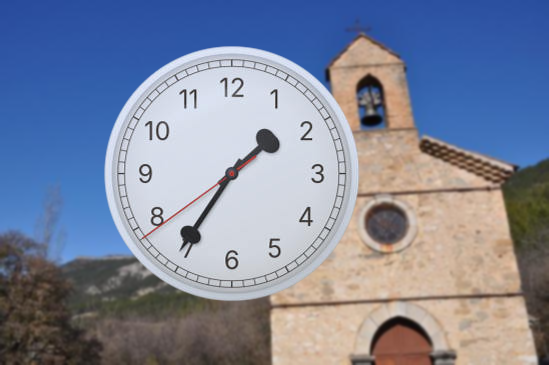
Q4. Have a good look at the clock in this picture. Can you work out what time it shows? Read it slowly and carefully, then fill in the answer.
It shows 1:35:39
